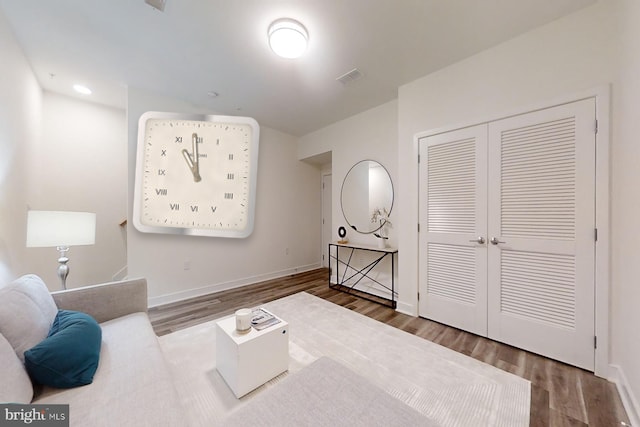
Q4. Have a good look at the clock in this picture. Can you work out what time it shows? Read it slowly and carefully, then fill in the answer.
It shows 10:59
